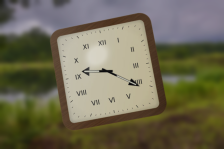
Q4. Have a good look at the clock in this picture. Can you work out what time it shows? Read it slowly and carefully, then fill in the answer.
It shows 9:21
